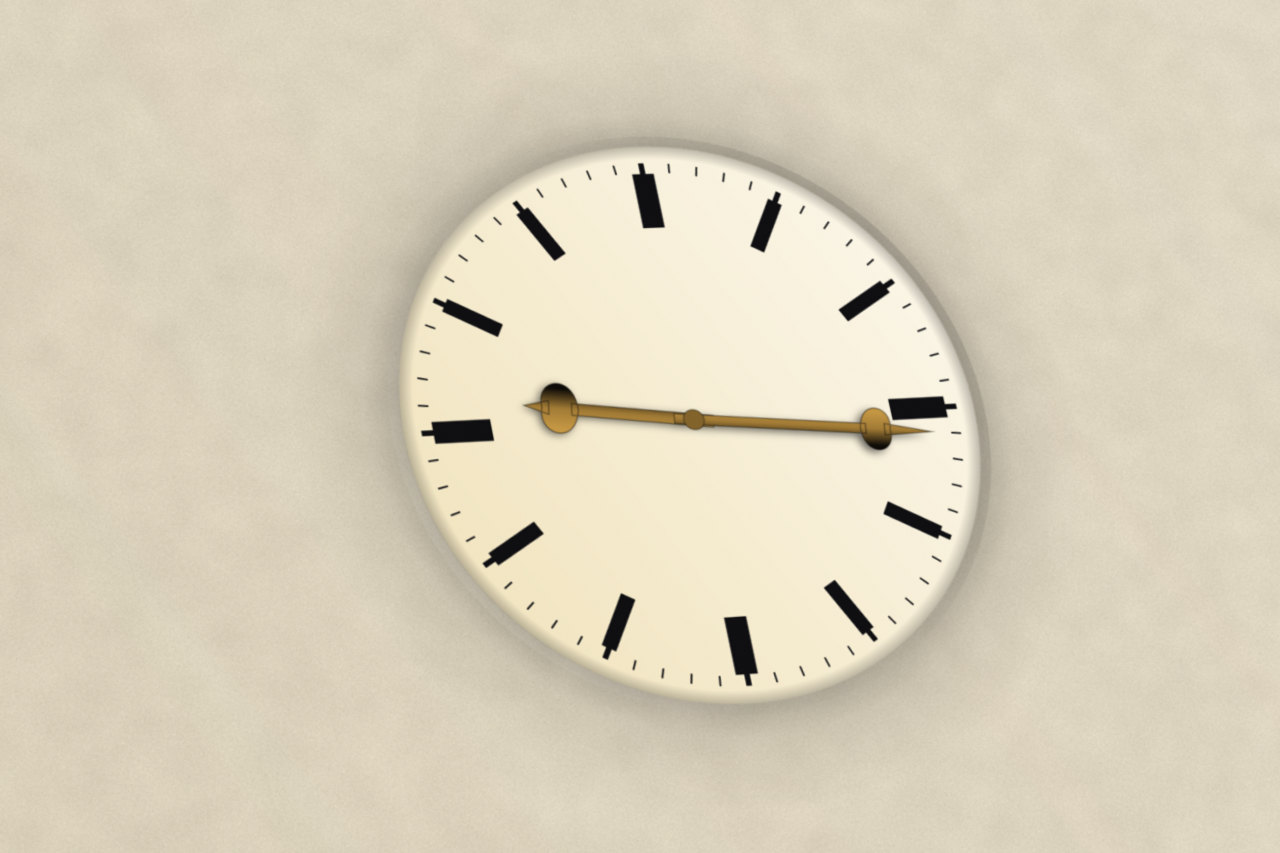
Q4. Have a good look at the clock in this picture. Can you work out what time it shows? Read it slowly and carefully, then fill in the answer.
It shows 9:16
